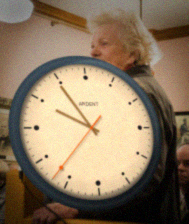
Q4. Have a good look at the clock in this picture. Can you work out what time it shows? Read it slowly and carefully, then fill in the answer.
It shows 9:54:37
